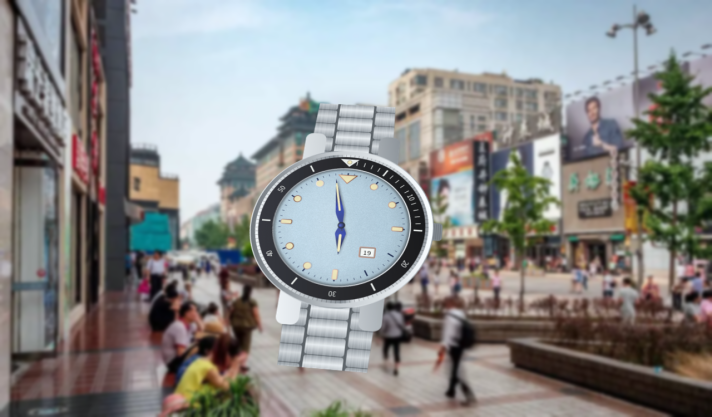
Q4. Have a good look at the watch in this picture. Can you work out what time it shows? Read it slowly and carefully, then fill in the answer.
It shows 5:58
